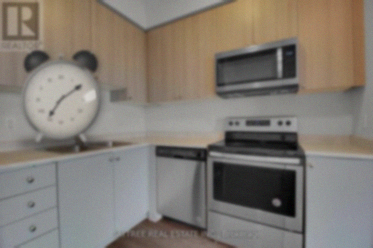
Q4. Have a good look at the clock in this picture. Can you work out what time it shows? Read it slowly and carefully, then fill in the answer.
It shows 7:09
